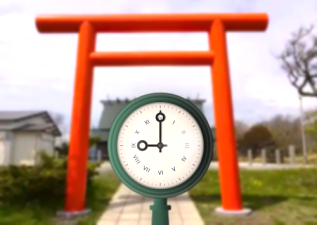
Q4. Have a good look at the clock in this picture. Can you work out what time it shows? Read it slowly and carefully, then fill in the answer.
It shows 9:00
